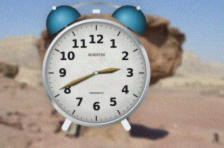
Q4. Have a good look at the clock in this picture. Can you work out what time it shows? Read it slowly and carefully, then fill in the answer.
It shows 2:41
